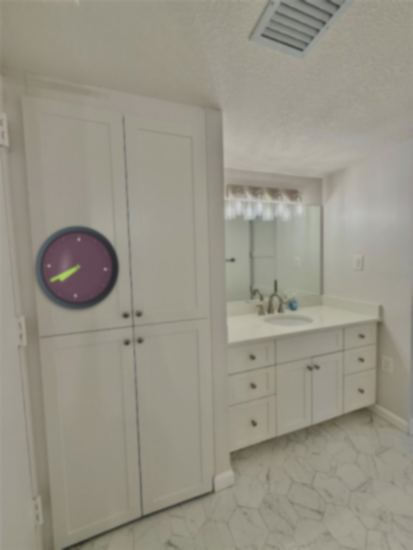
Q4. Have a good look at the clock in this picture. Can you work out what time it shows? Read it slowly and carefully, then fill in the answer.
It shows 7:40
